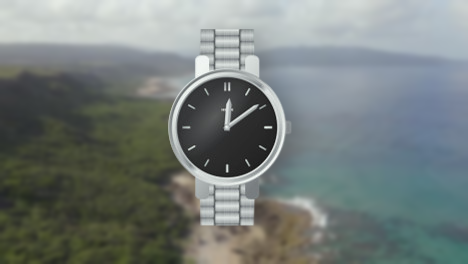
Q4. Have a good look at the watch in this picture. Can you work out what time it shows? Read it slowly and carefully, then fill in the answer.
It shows 12:09
